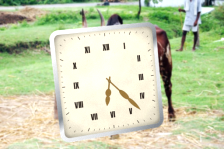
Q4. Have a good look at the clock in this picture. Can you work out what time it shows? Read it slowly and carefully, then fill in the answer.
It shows 6:23
